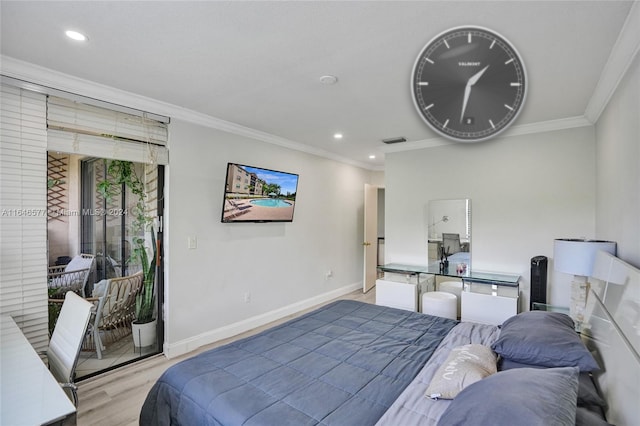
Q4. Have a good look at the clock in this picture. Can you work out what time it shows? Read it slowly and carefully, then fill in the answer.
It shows 1:32
